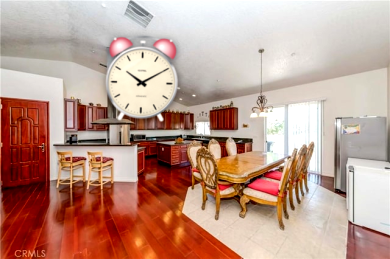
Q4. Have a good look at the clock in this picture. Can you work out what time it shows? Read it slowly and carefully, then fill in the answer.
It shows 10:10
